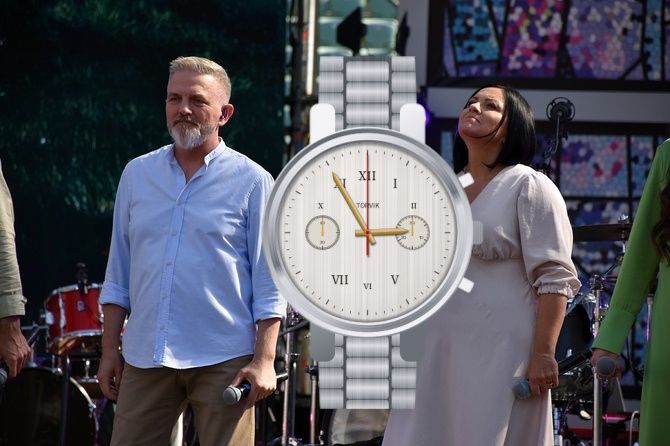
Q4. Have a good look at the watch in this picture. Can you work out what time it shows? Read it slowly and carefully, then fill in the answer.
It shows 2:55
